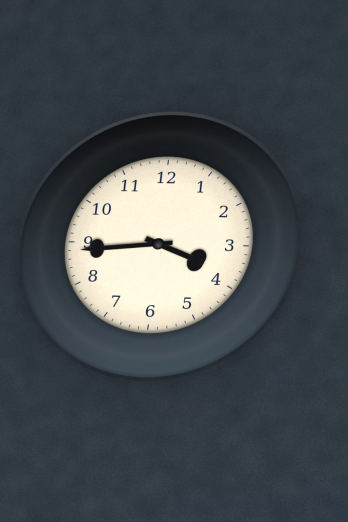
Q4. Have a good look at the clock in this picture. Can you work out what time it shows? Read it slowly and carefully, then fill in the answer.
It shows 3:44
